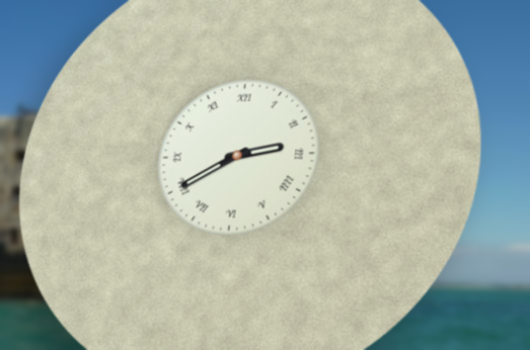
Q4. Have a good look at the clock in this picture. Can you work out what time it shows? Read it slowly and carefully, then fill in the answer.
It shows 2:40
